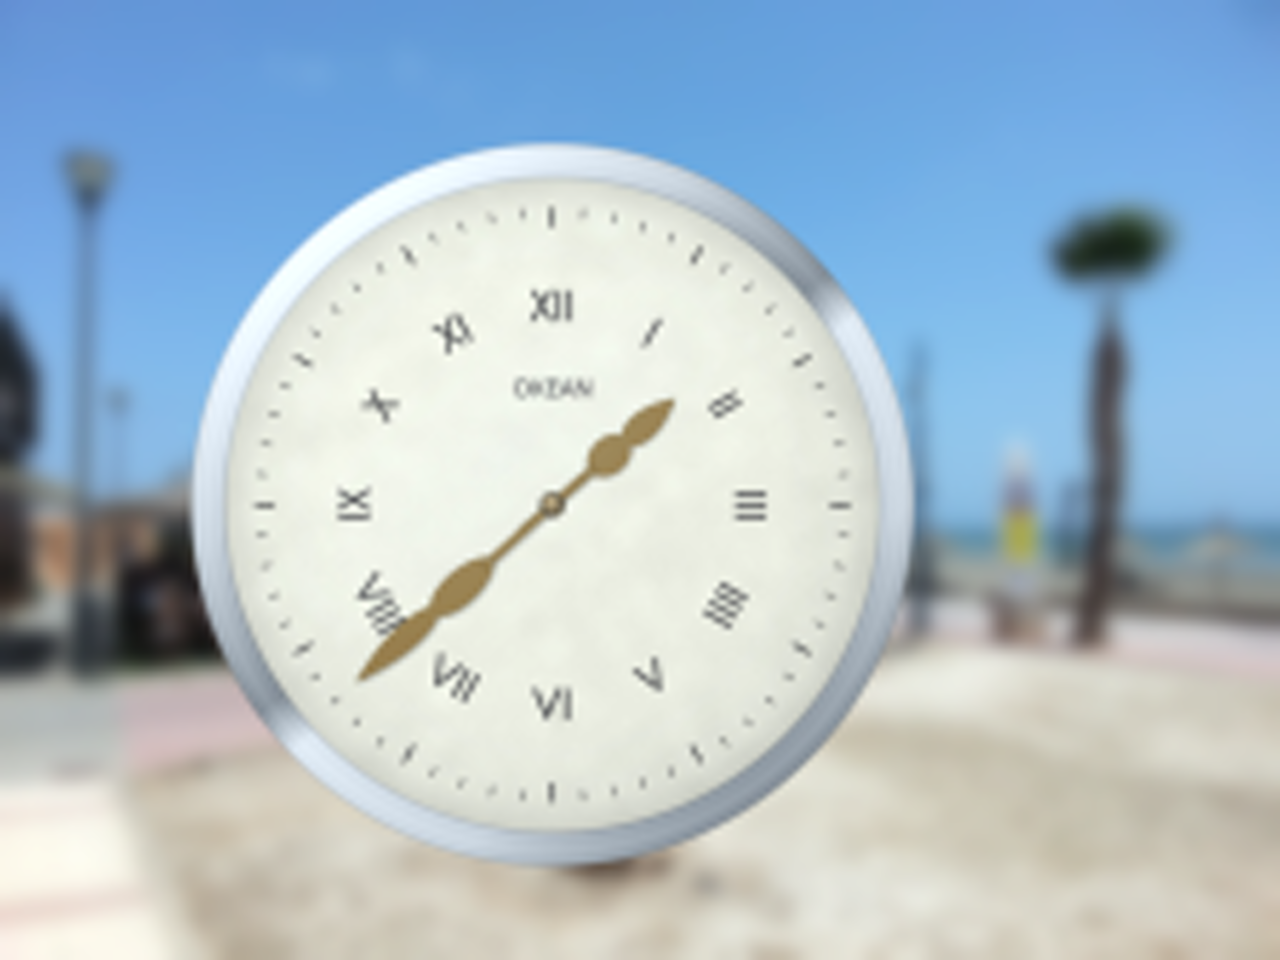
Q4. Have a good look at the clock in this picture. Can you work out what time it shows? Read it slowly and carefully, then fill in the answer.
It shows 1:38
